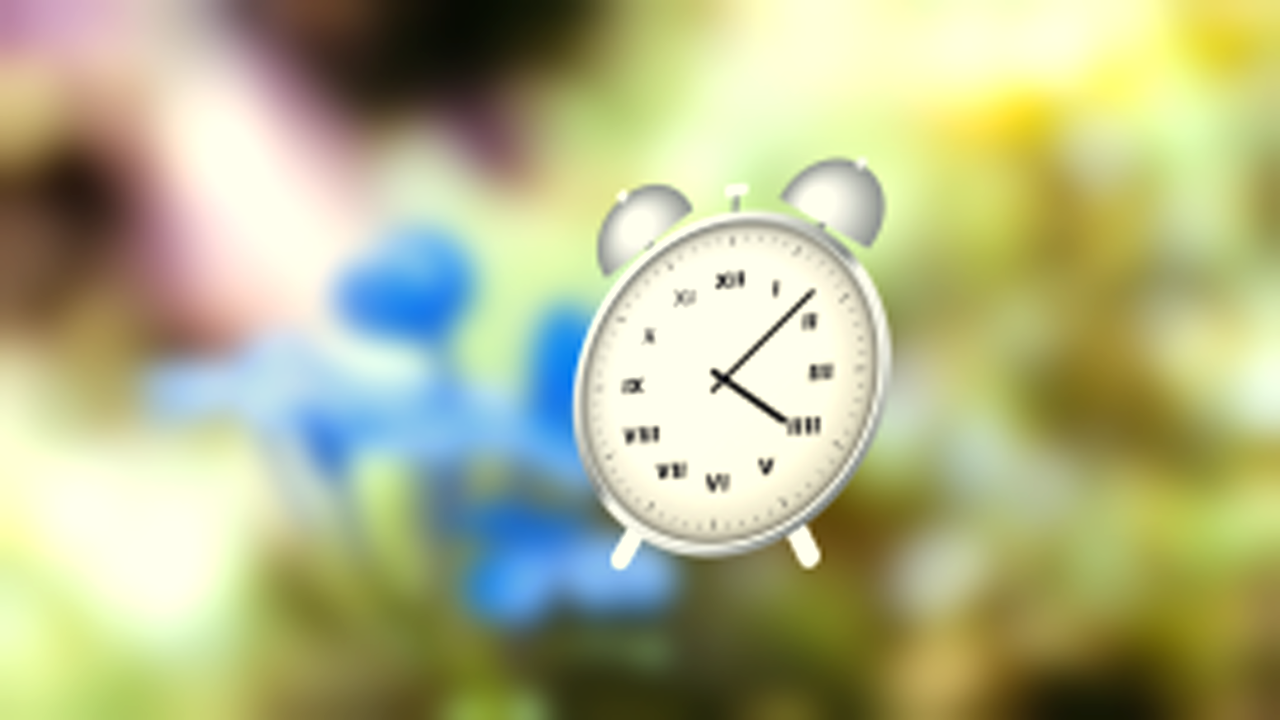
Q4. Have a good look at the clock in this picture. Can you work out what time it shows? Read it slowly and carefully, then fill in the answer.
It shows 4:08
